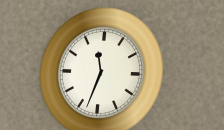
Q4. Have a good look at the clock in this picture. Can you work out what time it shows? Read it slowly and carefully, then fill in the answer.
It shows 11:33
